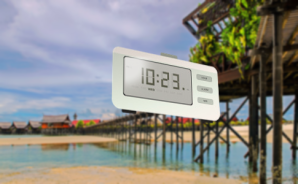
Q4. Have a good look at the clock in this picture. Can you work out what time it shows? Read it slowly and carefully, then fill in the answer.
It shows 10:23
